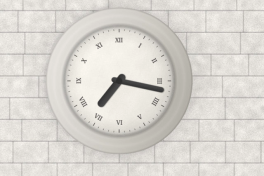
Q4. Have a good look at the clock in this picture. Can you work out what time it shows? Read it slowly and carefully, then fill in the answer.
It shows 7:17
